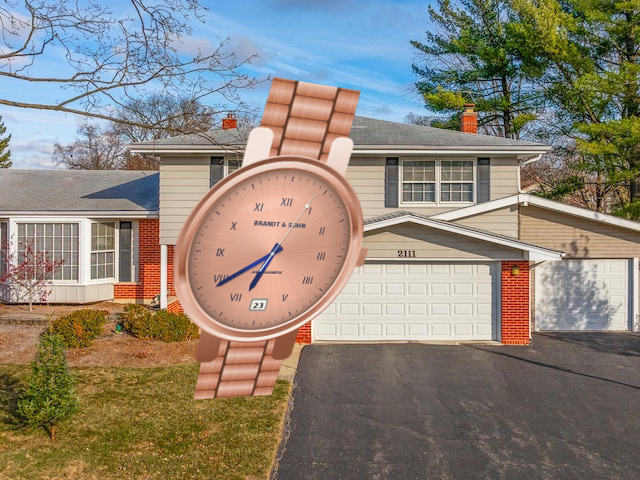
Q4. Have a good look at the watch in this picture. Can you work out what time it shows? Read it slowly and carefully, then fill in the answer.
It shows 6:39:04
